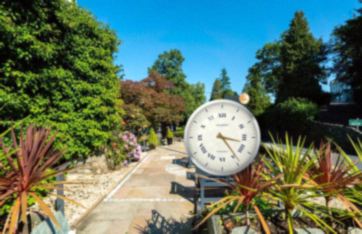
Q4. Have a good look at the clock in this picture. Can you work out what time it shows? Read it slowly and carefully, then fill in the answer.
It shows 3:24
